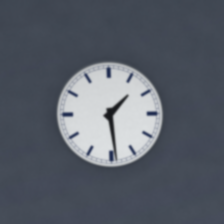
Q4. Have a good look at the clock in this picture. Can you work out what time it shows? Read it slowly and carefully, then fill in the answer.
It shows 1:29
